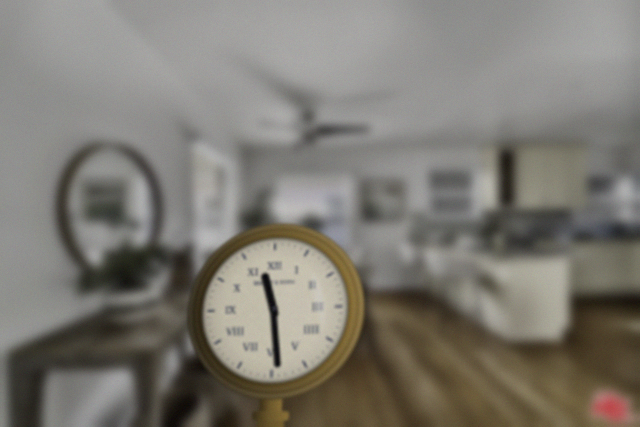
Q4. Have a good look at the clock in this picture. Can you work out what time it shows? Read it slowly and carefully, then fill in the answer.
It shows 11:29
